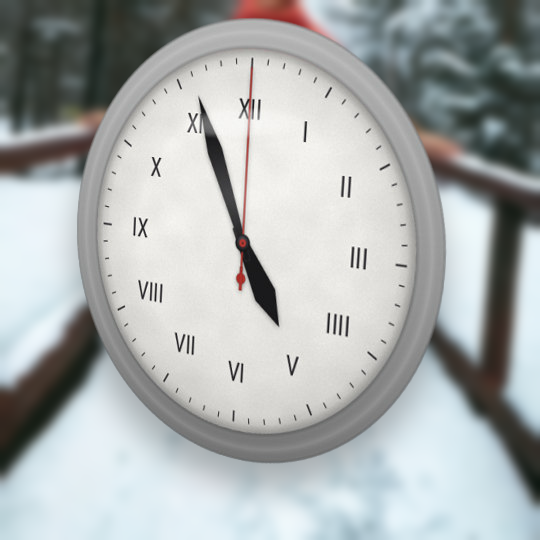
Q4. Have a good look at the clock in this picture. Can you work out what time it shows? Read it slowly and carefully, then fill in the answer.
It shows 4:56:00
